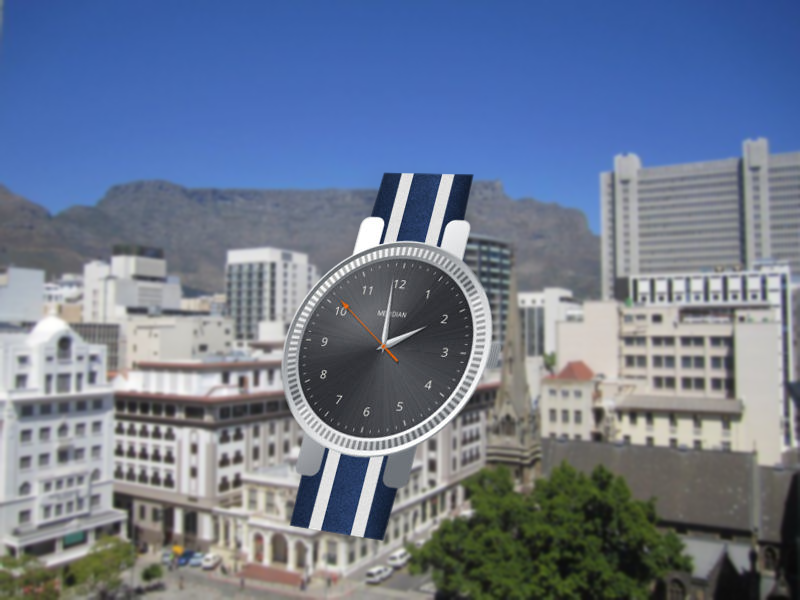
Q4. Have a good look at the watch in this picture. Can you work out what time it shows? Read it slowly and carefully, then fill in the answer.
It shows 1:58:51
